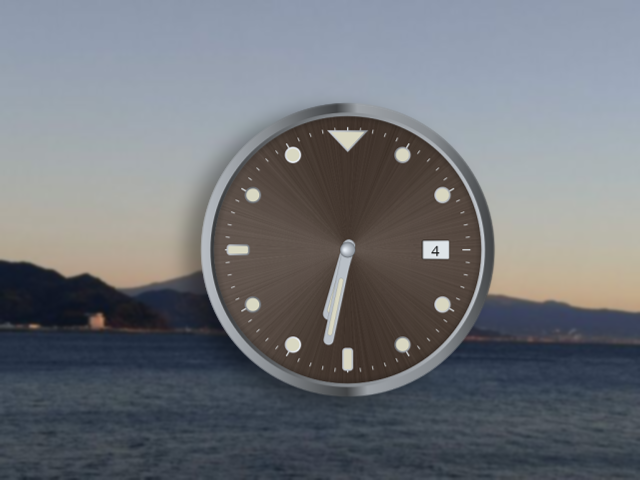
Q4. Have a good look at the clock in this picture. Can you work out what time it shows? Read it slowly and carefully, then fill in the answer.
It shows 6:32
